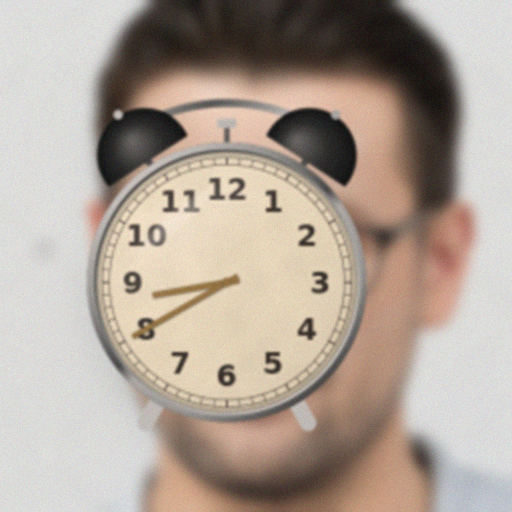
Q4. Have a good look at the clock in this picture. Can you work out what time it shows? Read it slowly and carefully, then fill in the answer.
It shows 8:40
